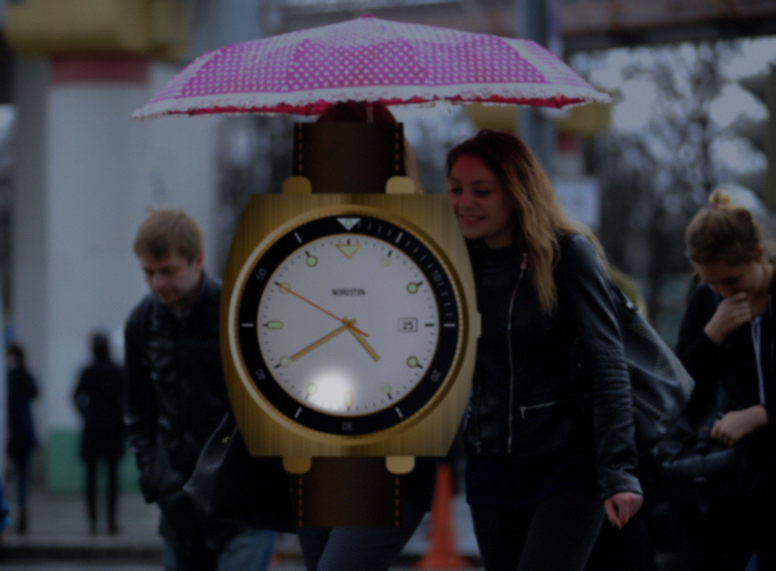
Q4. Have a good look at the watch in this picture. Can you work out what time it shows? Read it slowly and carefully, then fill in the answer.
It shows 4:39:50
